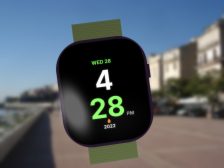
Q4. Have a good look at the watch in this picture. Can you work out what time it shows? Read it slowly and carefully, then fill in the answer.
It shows 4:28
